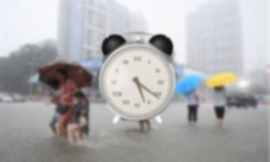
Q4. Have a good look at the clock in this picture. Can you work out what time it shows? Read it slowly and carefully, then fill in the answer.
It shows 5:21
